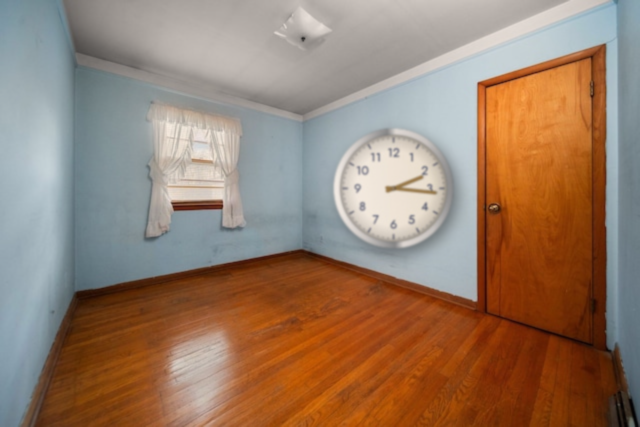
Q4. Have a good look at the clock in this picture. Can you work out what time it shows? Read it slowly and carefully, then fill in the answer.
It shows 2:16
